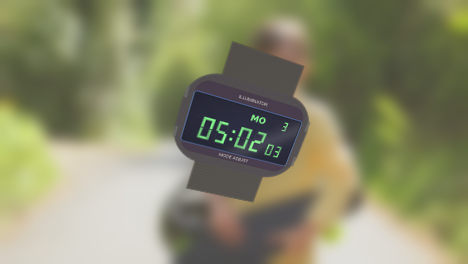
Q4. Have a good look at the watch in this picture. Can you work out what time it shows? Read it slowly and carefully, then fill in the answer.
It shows 5:02:03
